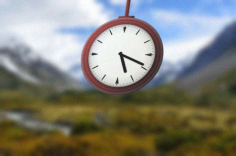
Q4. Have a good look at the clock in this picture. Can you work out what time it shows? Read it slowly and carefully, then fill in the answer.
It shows 5:19
